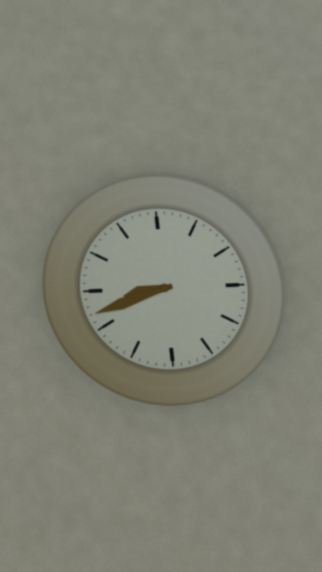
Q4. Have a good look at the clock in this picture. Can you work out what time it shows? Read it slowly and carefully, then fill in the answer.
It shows 8:42
